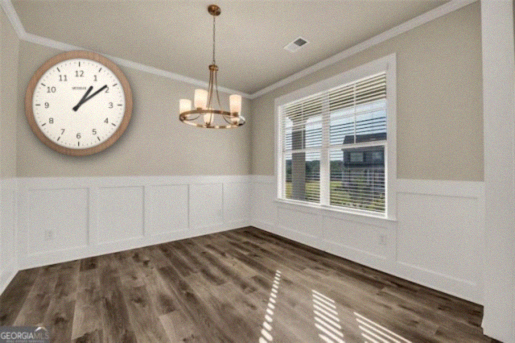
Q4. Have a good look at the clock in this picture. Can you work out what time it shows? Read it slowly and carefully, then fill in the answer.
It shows 1:09
